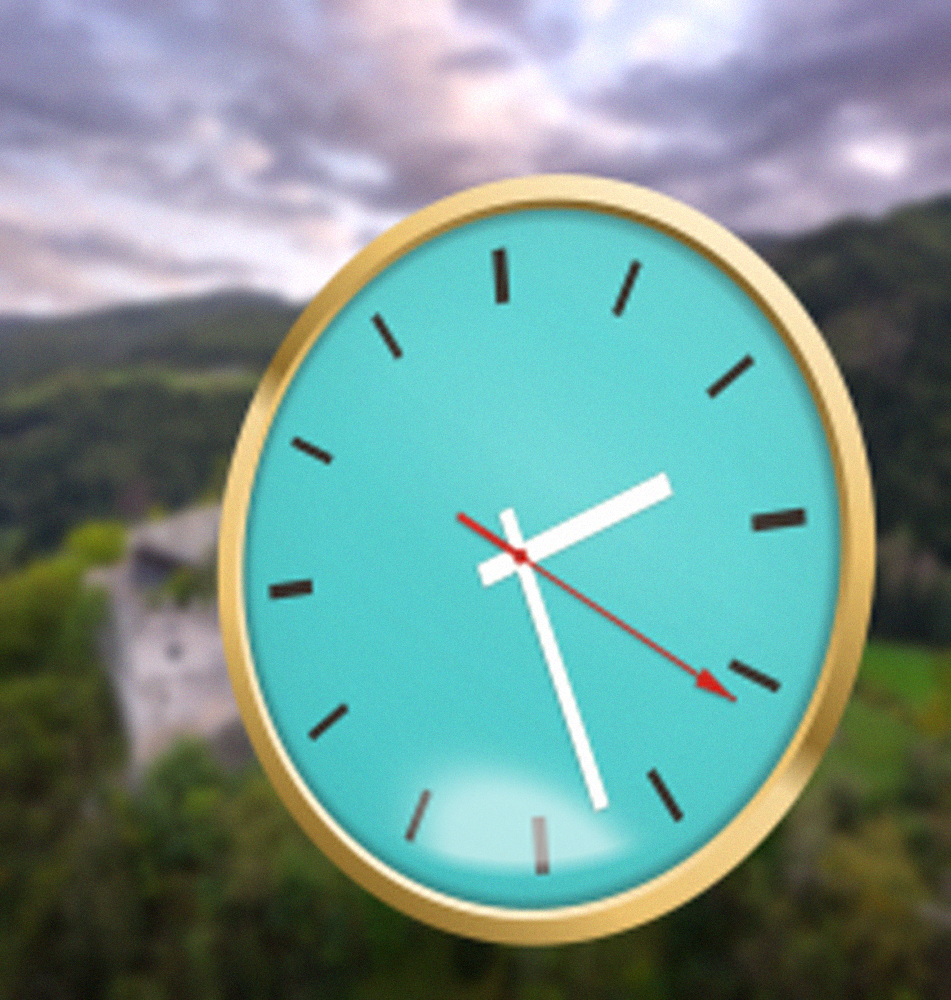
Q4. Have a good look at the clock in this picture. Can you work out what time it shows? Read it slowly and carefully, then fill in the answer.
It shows 2:27:21
